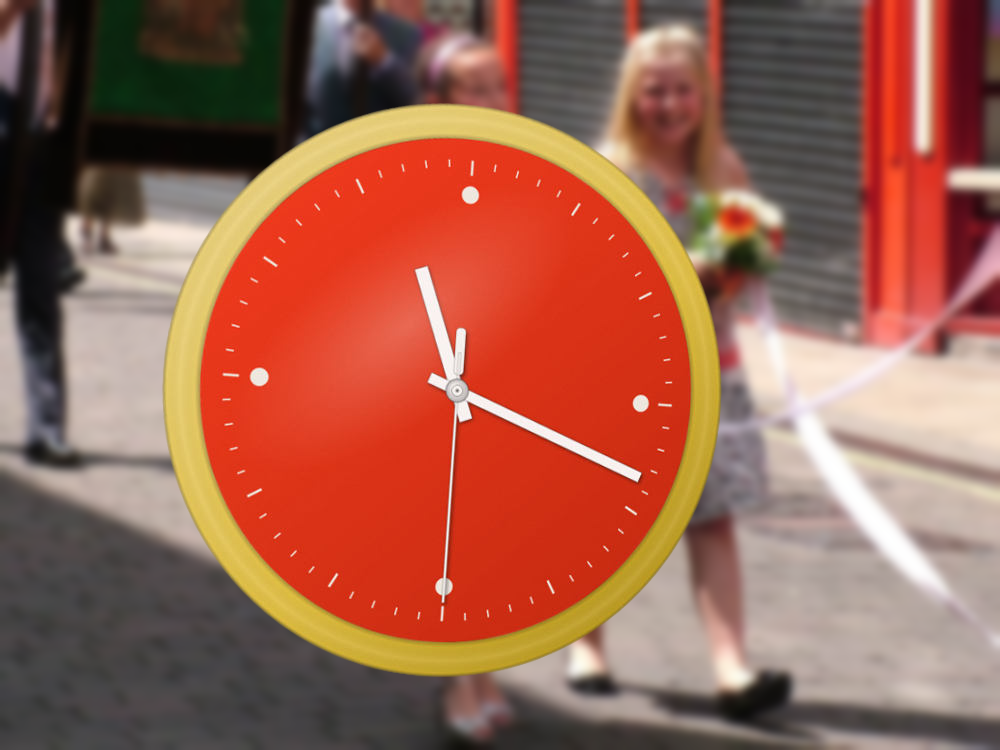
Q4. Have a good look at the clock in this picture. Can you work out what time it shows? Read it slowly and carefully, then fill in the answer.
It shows 11:18:30
